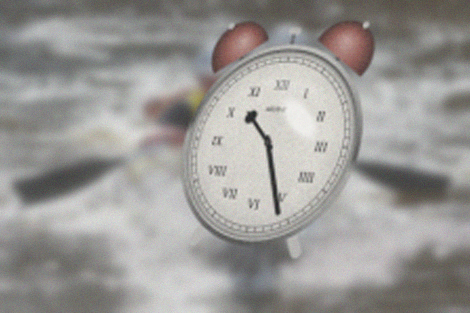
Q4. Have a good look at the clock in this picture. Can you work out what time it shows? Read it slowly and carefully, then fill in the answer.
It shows 10:26
